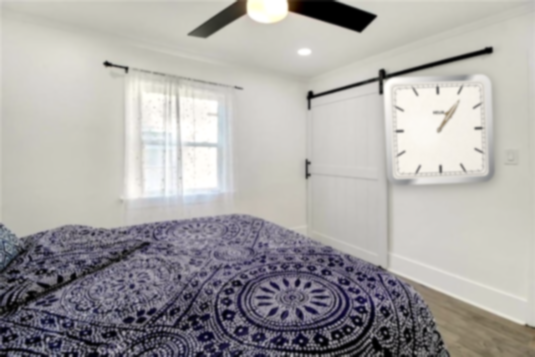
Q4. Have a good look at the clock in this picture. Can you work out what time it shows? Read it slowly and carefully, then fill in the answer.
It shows 1:06
